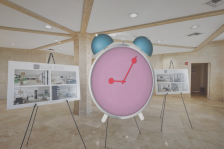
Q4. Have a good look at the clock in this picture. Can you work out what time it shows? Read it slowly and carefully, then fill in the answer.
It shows 9:05
